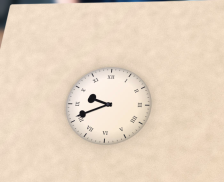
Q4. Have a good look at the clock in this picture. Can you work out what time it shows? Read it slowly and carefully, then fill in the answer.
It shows 9:41
